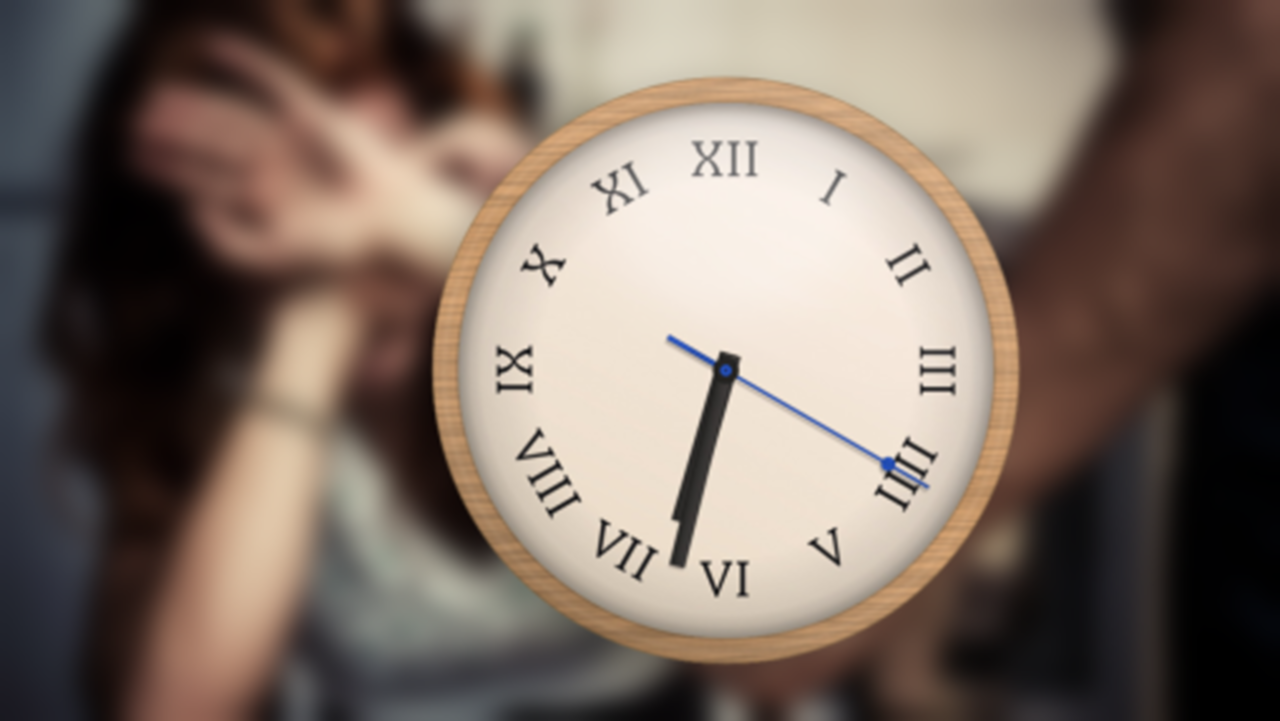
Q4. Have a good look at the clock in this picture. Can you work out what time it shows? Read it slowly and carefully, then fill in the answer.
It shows 6:32:20
